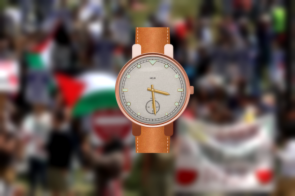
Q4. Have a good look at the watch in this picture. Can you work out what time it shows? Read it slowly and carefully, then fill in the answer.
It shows 3:29
